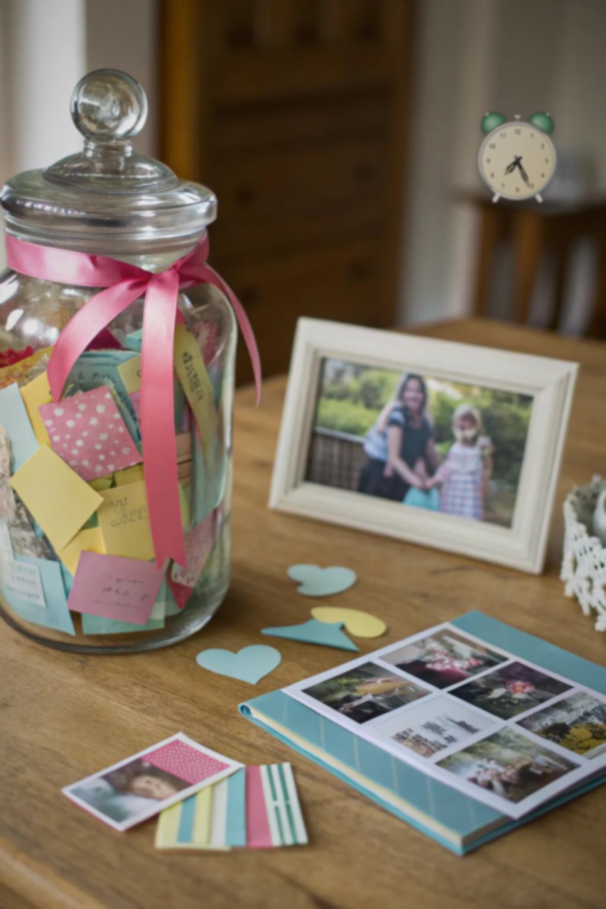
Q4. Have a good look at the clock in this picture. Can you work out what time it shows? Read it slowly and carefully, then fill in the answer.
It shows 7:26
